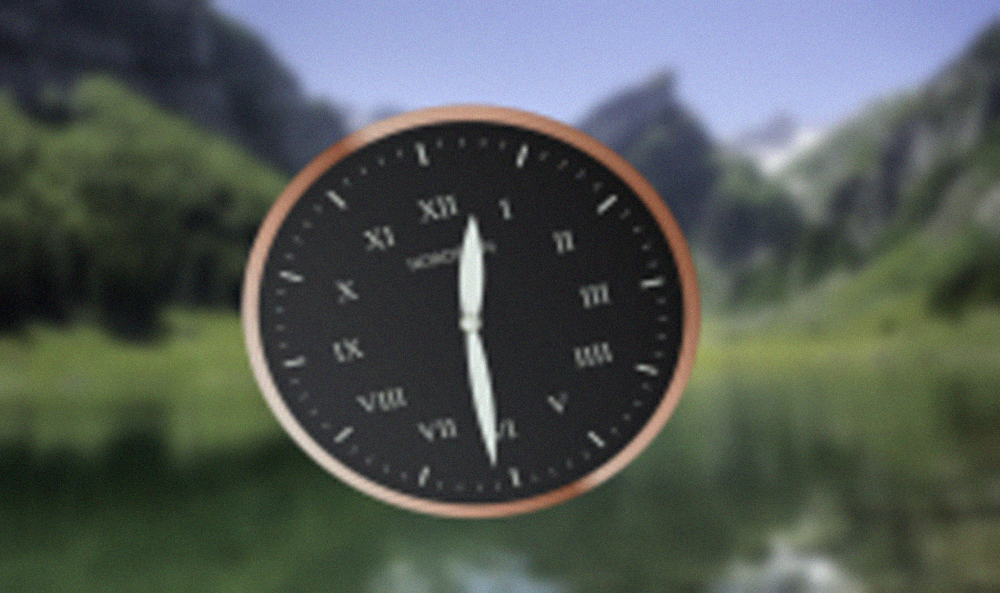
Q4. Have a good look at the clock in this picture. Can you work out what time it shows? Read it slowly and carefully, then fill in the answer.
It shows 12:31
